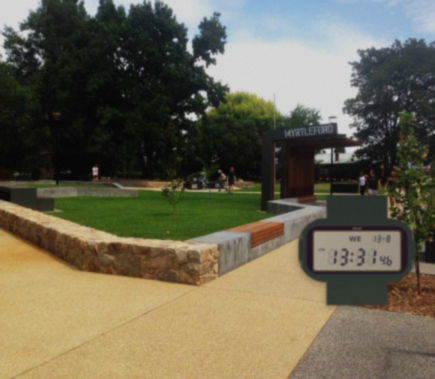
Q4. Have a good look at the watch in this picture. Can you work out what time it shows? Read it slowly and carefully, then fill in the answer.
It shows 13:31:46
